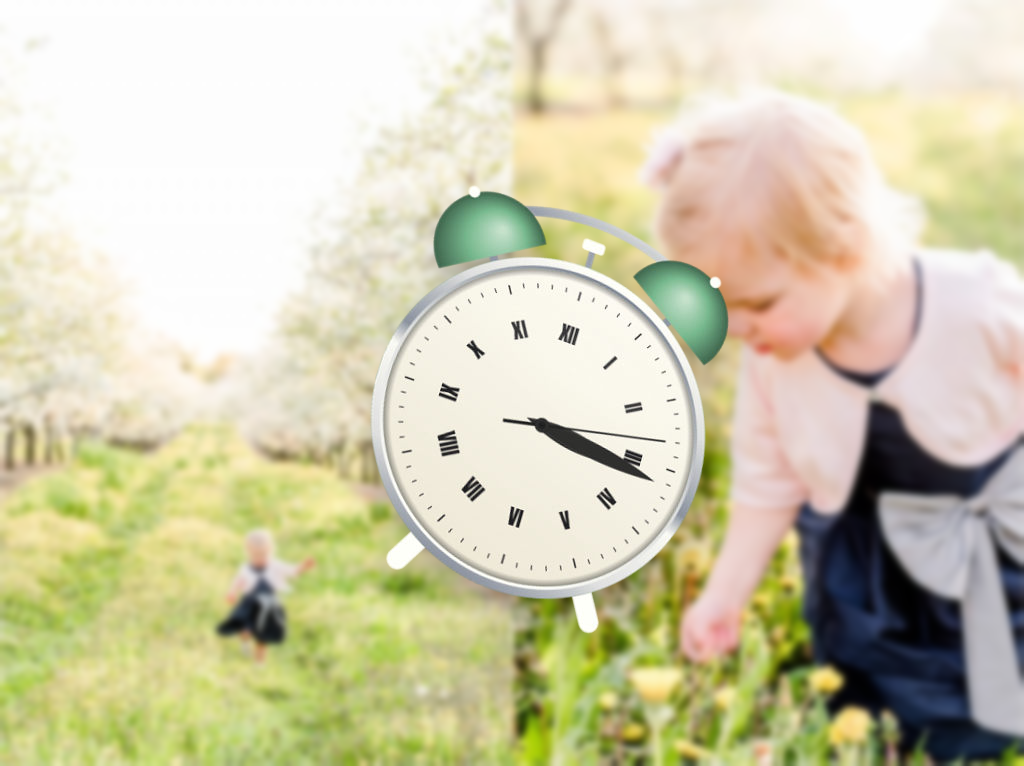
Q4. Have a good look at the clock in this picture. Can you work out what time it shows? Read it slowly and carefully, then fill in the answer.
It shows 3:16:13
